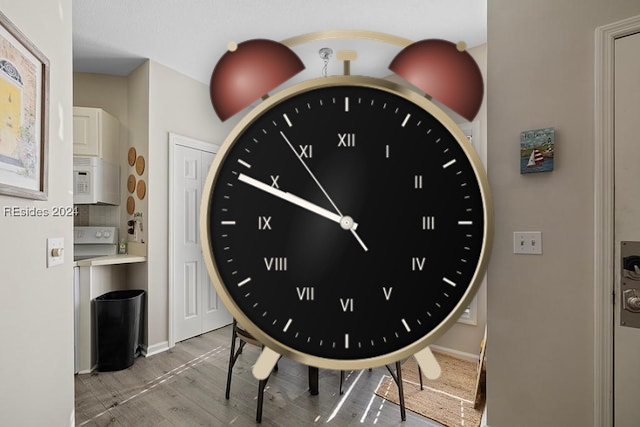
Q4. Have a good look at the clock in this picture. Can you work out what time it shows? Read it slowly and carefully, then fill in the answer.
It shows 9:48:54
